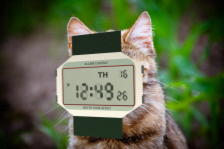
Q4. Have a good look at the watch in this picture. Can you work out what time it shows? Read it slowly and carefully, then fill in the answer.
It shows 12:49:26
